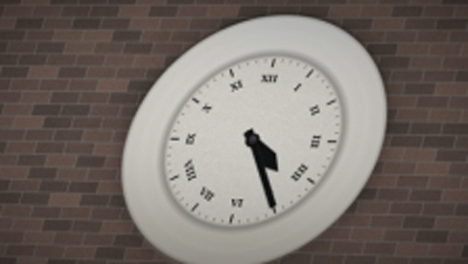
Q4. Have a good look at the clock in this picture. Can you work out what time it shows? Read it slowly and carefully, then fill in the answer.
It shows 4:25
